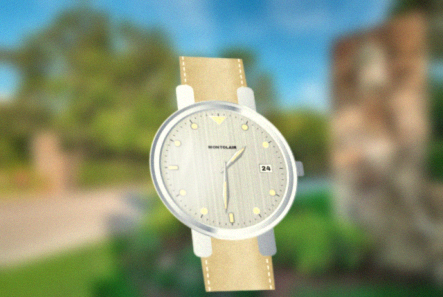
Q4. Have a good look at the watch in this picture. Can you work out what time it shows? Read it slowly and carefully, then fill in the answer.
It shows 1:31
